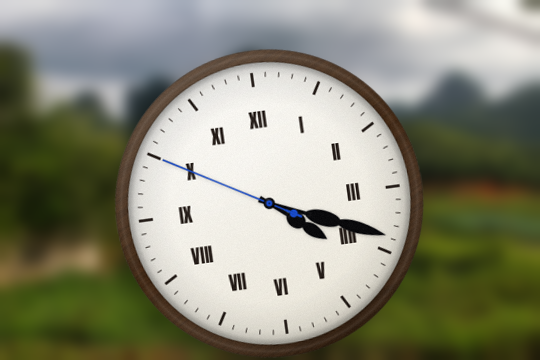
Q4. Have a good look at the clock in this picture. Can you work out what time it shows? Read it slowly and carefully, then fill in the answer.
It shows 4:18:50
